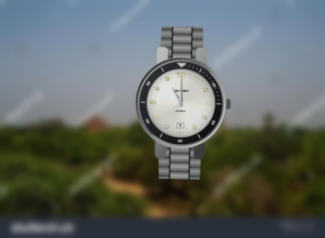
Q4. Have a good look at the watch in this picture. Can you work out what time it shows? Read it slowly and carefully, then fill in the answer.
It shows 11:00
